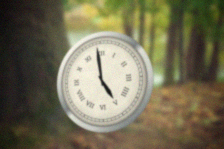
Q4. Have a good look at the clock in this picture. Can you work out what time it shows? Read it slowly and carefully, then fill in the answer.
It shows 4:59
